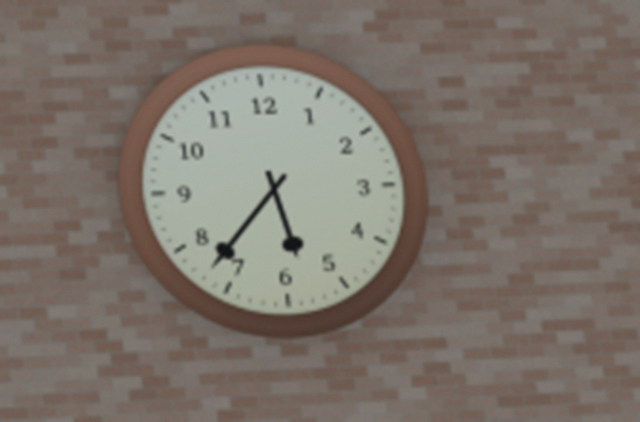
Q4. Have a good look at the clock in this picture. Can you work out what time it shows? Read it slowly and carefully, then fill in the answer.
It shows 5:37
